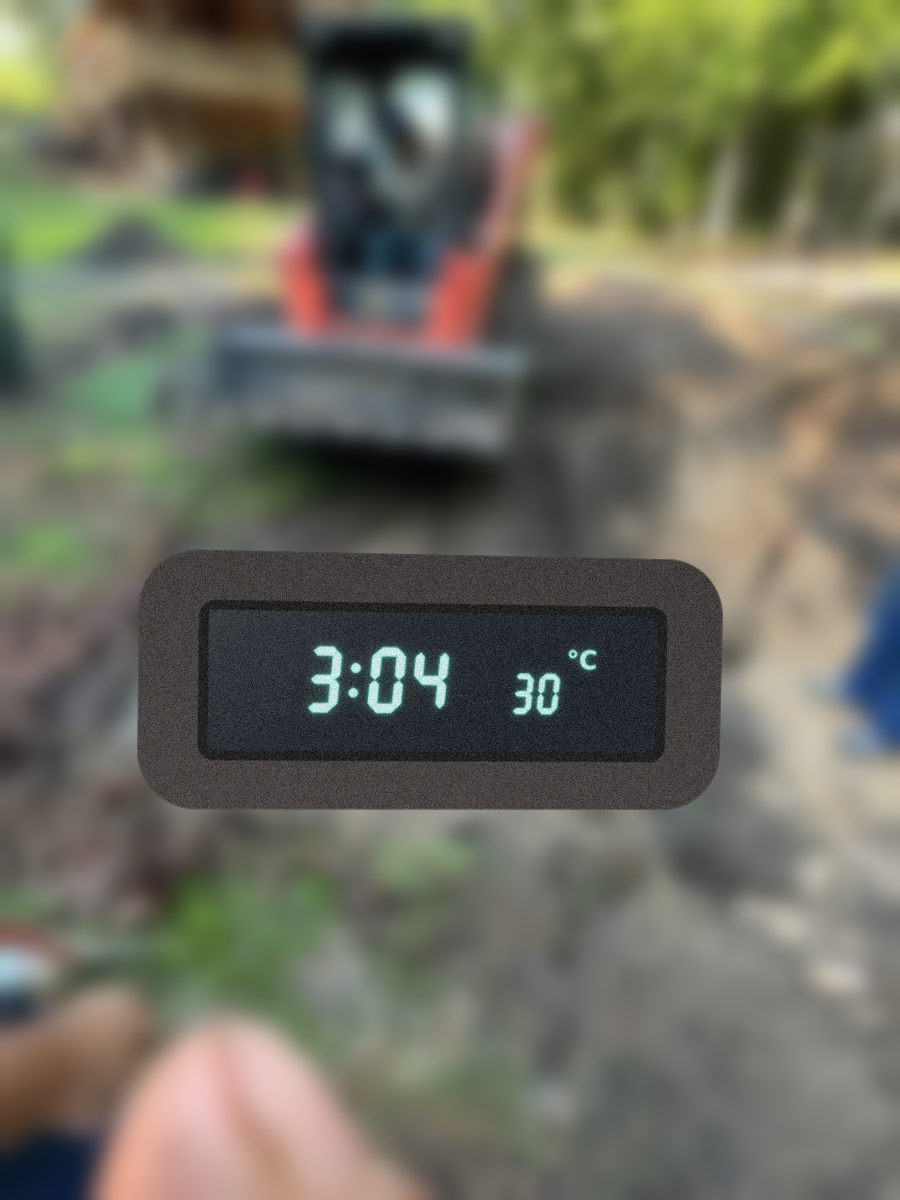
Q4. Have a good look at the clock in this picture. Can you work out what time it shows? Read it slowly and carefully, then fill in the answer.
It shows 3:04
